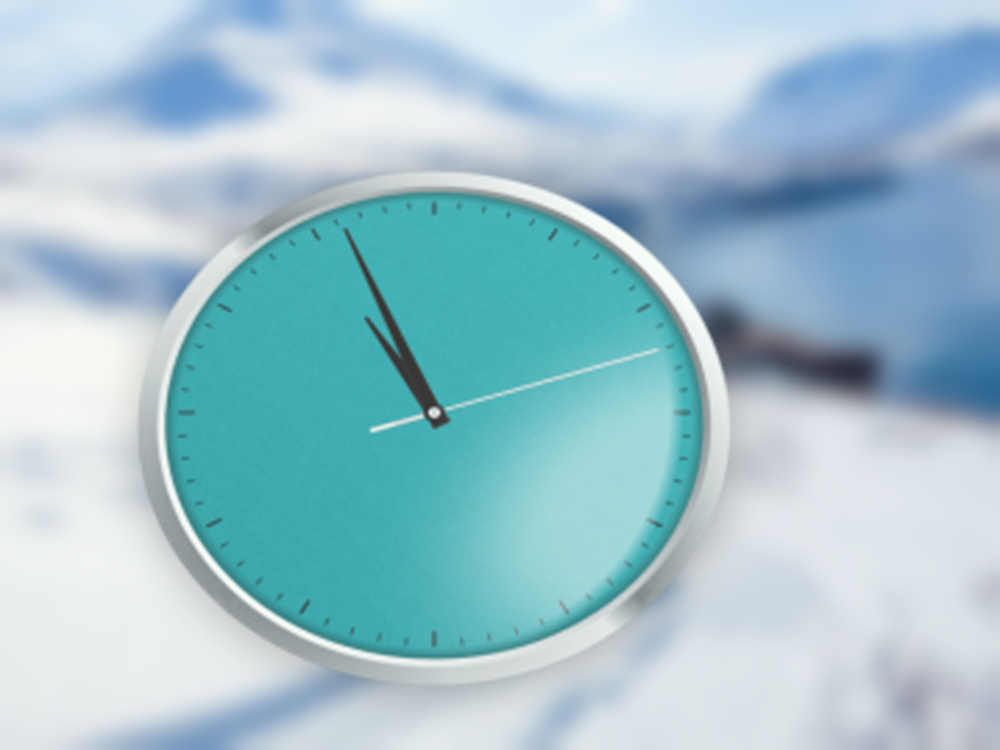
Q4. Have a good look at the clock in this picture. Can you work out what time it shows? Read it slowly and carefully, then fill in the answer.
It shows 10:56:12
